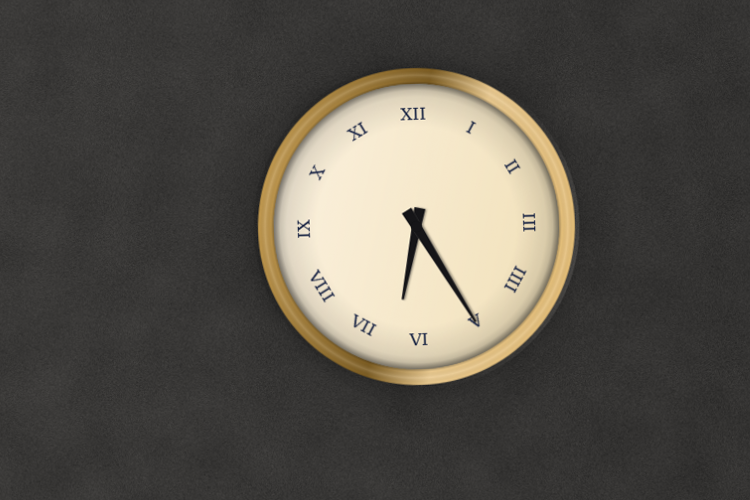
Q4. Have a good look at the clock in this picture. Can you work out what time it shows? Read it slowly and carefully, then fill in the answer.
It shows 6:25
